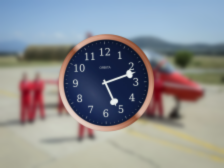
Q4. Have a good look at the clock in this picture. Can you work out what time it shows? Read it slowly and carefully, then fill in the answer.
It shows 5:12
